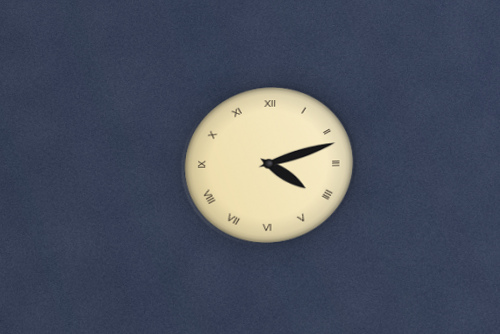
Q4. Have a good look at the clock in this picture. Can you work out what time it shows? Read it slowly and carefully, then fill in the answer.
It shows 4:12
